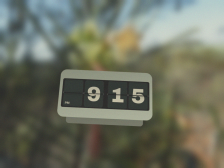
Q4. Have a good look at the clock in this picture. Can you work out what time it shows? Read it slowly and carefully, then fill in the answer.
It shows 9:15
